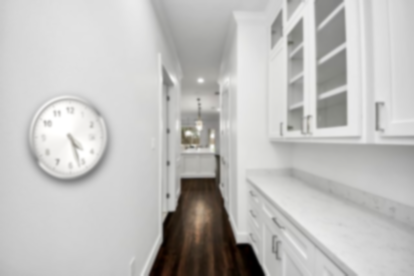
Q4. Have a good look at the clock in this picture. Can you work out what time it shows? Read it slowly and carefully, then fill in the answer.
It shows 4:27
